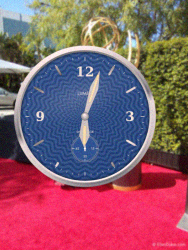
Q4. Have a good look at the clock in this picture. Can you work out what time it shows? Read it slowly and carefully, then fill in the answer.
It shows 6:03
